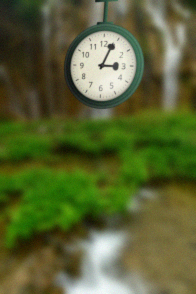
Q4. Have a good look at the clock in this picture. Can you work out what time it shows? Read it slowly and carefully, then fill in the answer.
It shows 3:04
